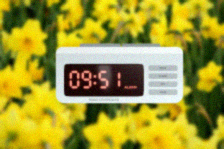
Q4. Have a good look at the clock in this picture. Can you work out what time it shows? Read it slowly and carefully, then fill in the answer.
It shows 9:51
